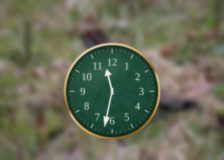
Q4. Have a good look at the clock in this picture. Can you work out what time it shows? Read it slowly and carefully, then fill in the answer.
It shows 11:32
